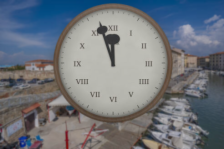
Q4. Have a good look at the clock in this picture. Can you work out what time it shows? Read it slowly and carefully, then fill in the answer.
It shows 11:57
